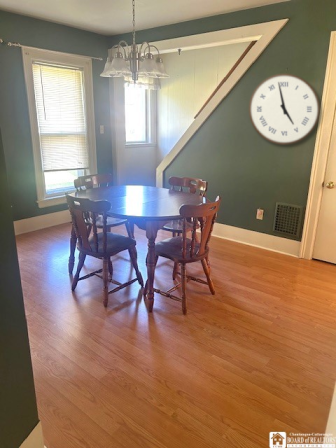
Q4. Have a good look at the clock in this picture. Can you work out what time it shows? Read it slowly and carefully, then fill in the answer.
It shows 4:58
